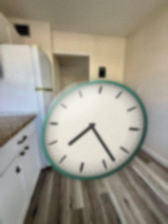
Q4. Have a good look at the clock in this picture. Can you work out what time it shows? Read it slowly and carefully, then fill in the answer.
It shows 7:23
